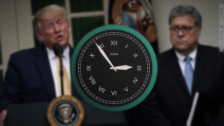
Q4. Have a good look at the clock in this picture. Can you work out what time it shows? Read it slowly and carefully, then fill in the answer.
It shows 2:54
